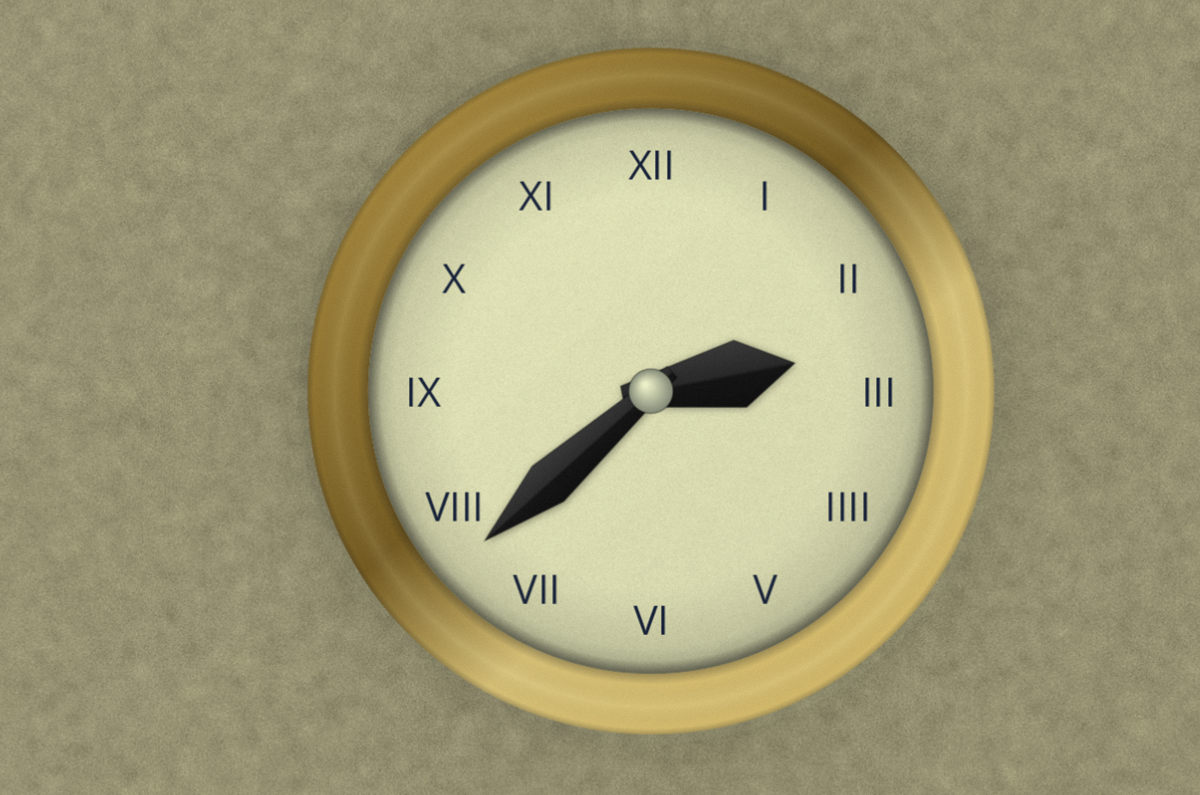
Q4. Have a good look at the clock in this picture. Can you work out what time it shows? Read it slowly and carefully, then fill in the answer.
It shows 2:38
